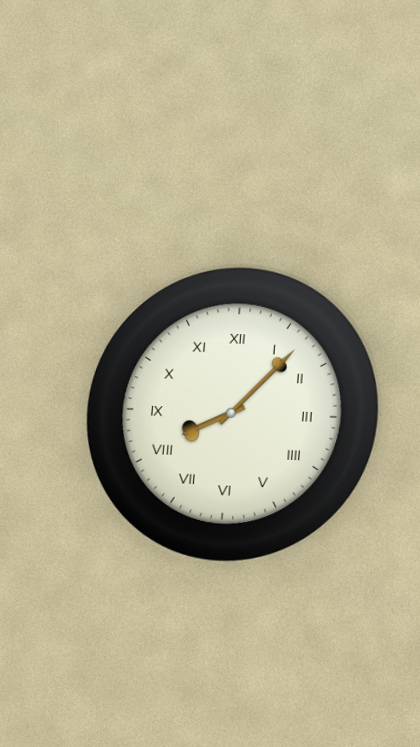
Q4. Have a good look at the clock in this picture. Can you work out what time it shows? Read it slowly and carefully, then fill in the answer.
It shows 8:07
